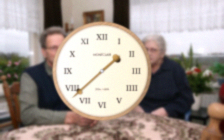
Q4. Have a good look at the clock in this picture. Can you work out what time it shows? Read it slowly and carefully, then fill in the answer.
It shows 1:38
